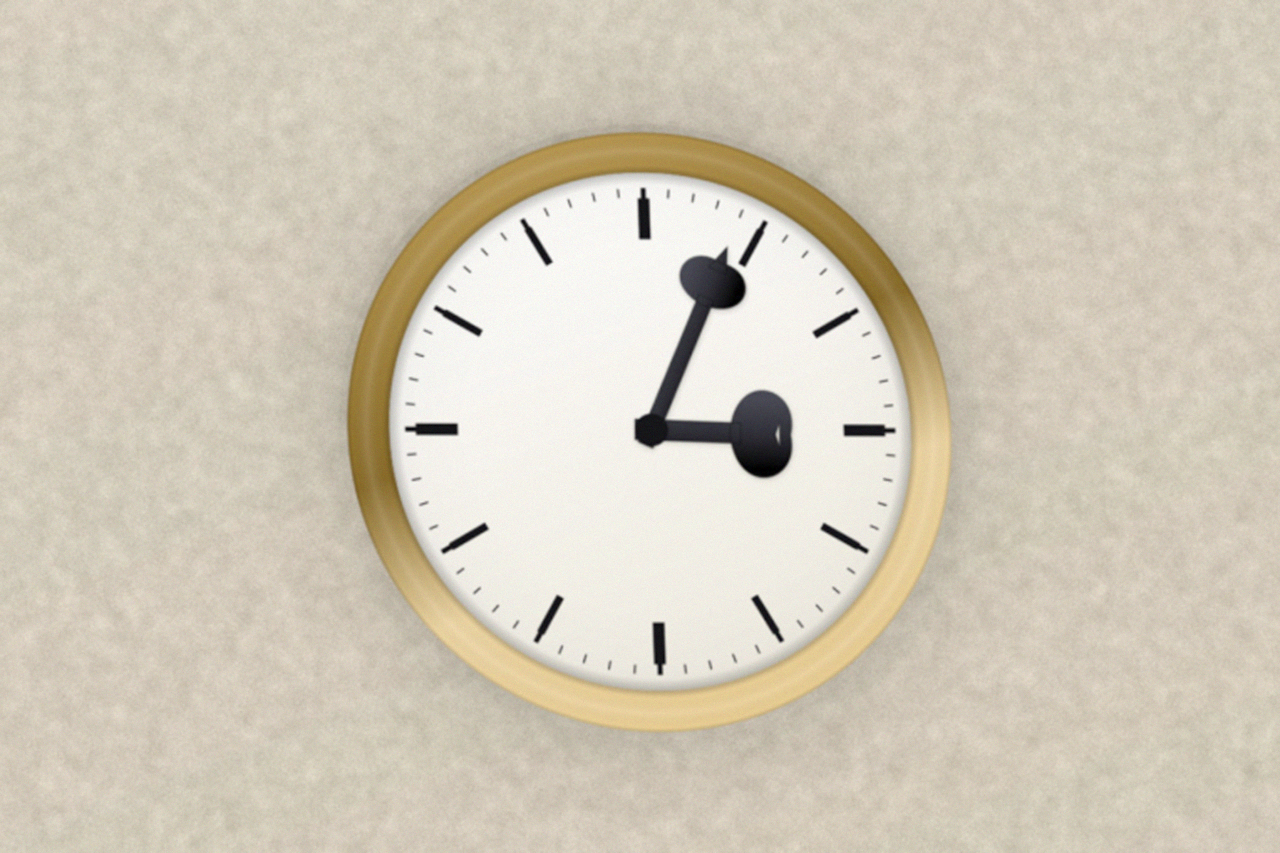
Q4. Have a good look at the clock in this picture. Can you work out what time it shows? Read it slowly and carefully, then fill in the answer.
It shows 3:04
